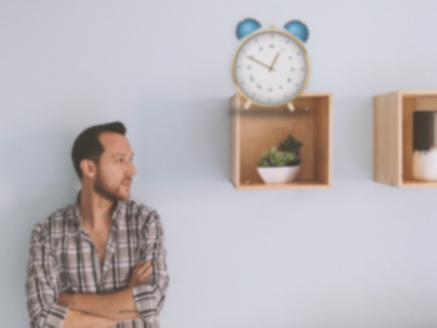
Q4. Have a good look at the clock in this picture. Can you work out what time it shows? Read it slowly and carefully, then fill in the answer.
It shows 12:49
